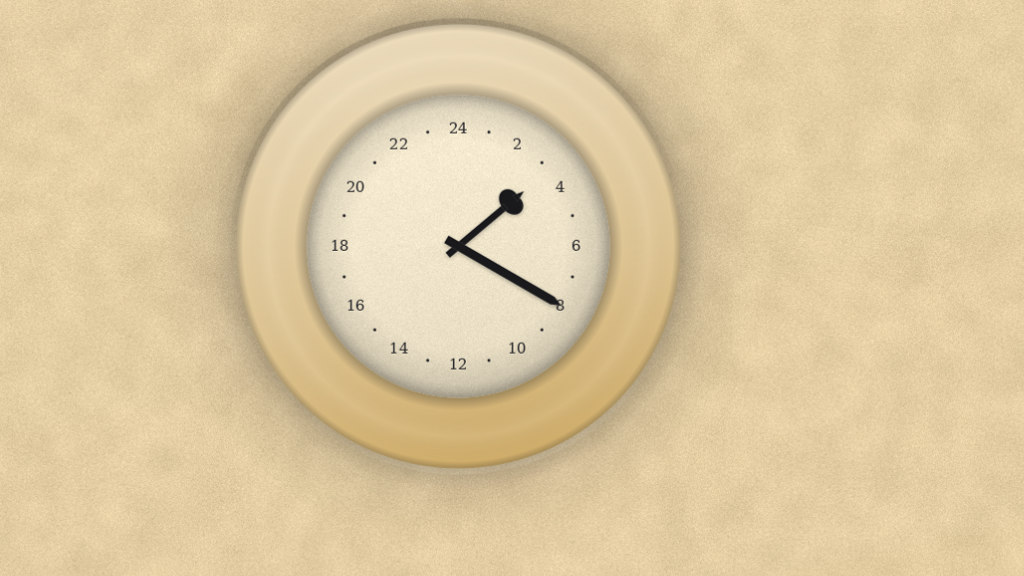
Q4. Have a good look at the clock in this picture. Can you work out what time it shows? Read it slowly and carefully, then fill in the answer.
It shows 3:20
